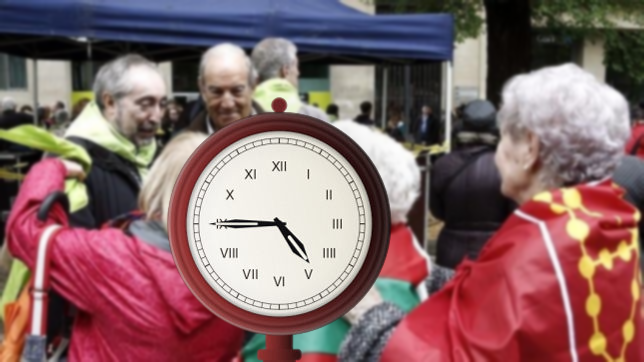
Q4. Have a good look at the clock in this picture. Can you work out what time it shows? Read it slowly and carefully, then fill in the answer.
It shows 4:45
